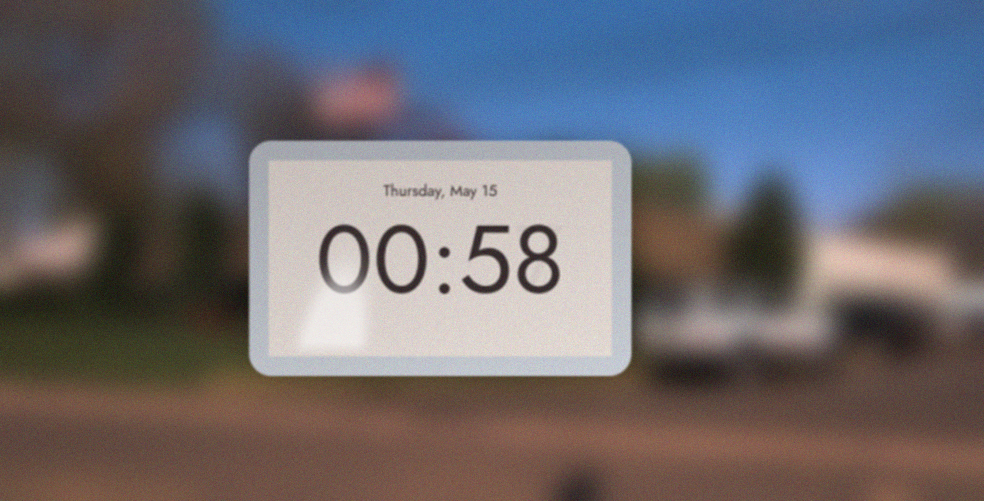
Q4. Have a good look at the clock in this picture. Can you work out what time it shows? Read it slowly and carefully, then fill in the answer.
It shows 0:58
